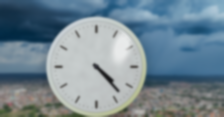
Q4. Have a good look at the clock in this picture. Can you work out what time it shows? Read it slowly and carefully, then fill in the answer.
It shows 4:23
